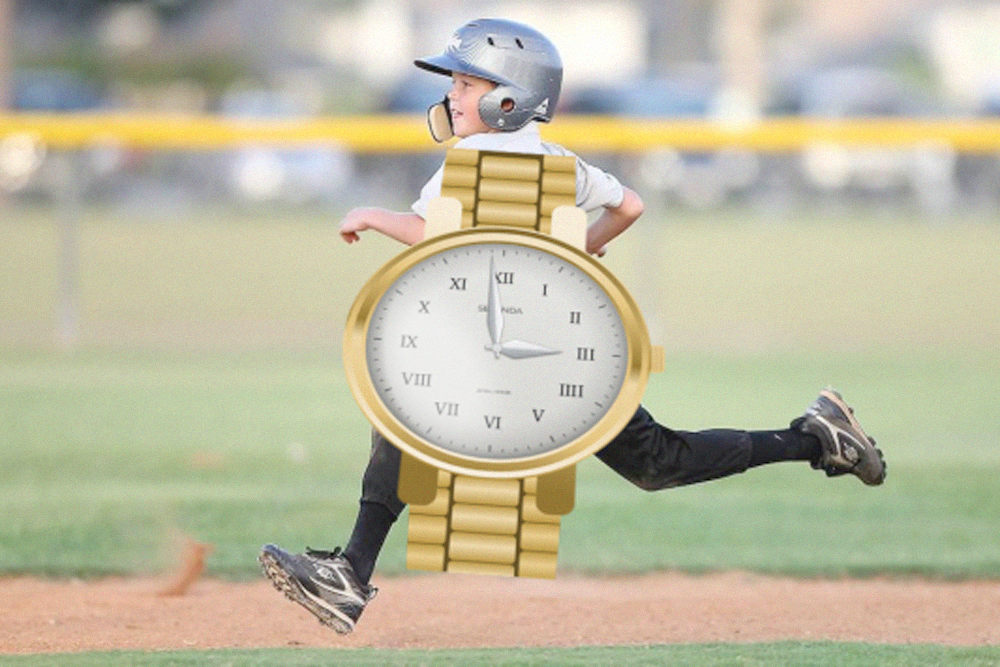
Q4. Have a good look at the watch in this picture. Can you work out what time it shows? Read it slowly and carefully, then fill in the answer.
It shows 2:59
